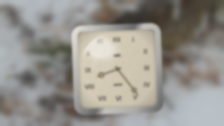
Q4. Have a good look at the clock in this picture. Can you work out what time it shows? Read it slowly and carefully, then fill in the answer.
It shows 8:24
